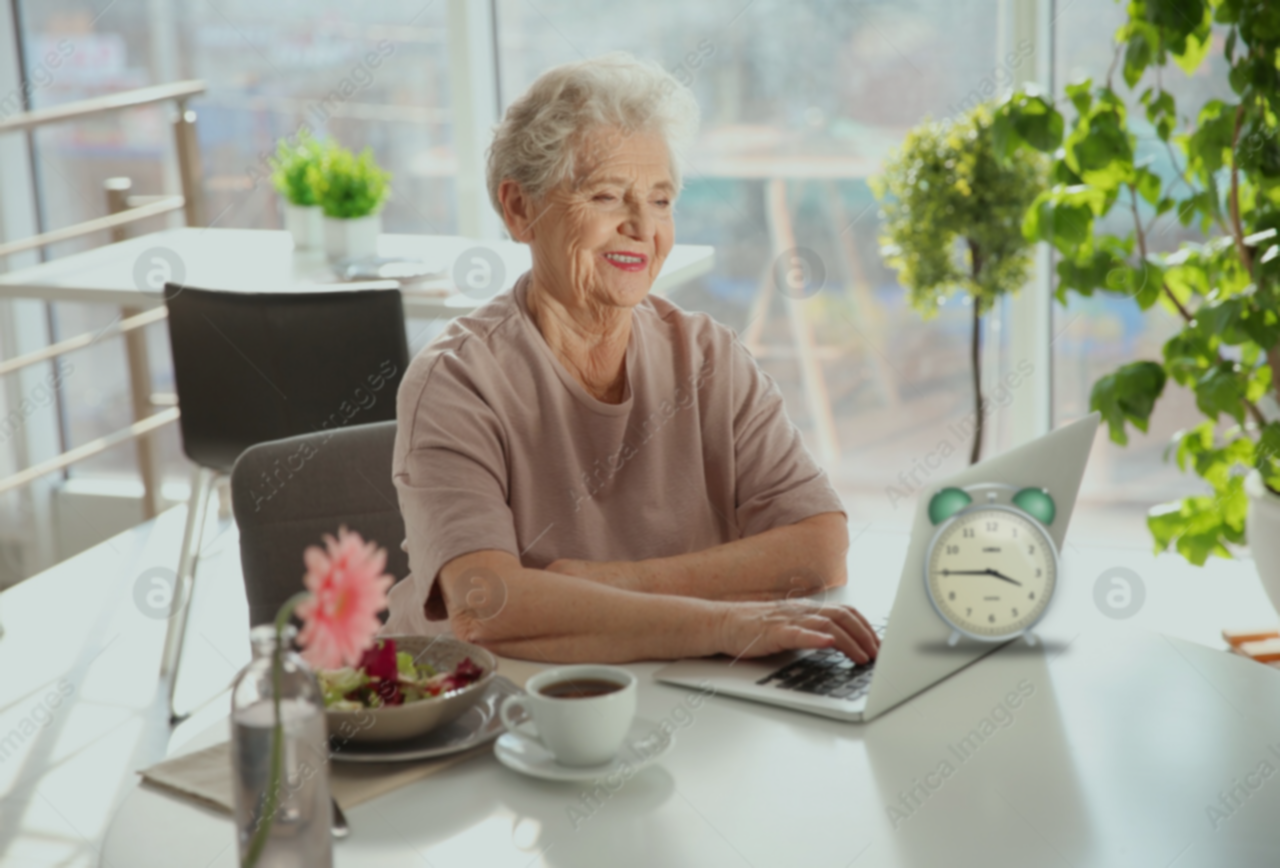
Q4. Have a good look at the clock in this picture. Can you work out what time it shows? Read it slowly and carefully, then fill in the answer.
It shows 3:45
